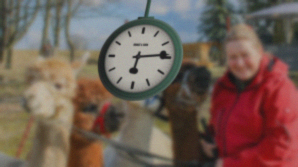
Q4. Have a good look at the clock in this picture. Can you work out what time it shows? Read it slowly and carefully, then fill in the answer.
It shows 6:14
